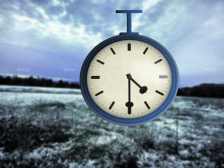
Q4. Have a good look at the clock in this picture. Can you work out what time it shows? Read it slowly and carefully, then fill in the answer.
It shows 4:30
